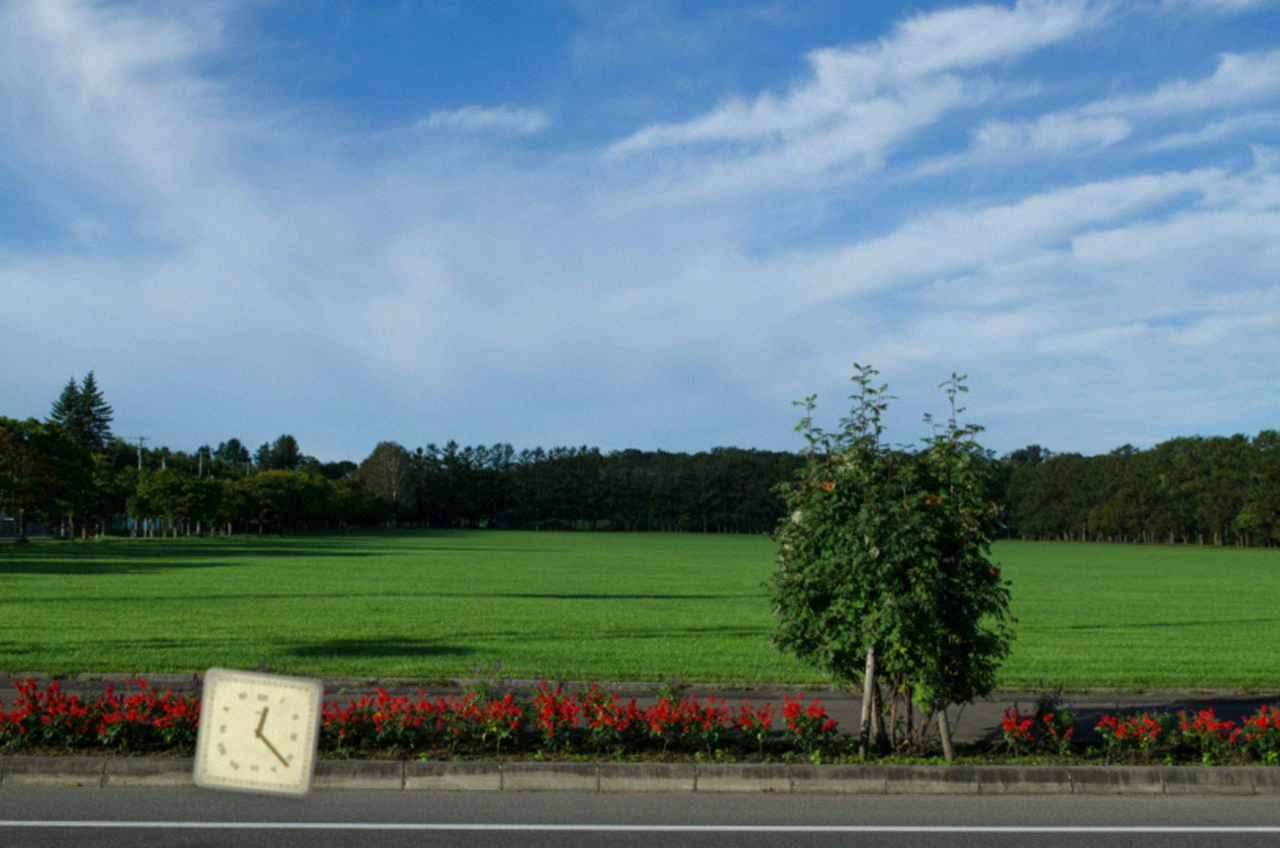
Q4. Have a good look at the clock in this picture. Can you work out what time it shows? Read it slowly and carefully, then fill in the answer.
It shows 12:22
